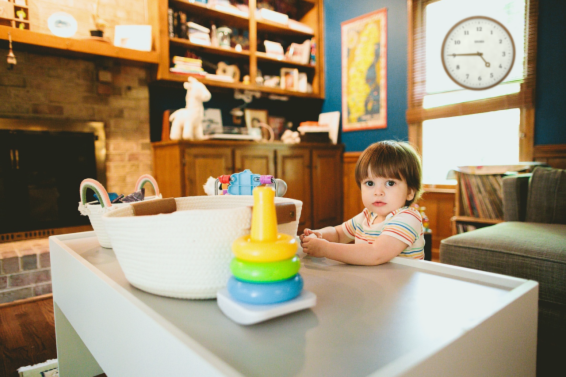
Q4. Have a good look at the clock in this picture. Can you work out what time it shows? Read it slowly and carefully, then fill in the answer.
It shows 4:45
